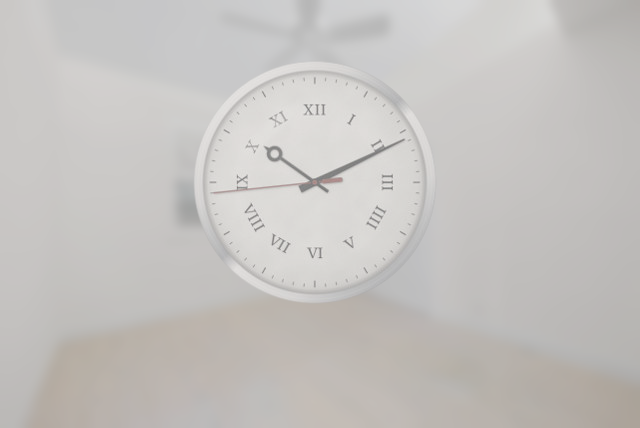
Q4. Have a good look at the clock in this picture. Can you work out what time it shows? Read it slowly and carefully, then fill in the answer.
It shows 10:10:44
